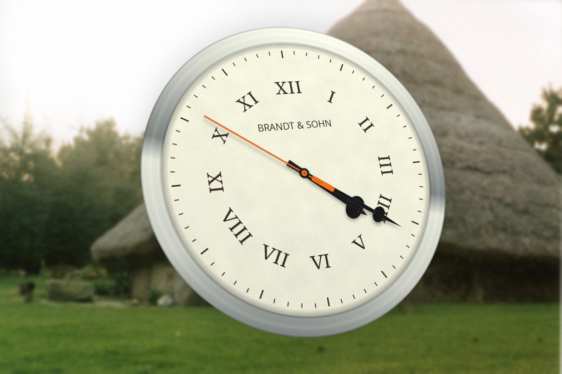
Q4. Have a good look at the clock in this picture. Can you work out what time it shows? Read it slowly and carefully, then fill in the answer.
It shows 4:20:51
